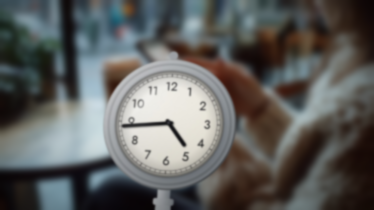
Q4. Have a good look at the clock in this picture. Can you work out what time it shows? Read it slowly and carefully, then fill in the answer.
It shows 4:44
